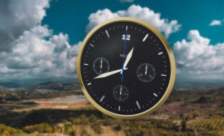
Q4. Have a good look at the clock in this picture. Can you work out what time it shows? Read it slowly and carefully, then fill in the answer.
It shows 12:41
